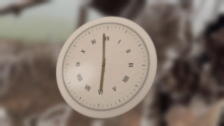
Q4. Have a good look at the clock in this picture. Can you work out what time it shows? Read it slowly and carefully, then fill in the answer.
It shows 5:59
